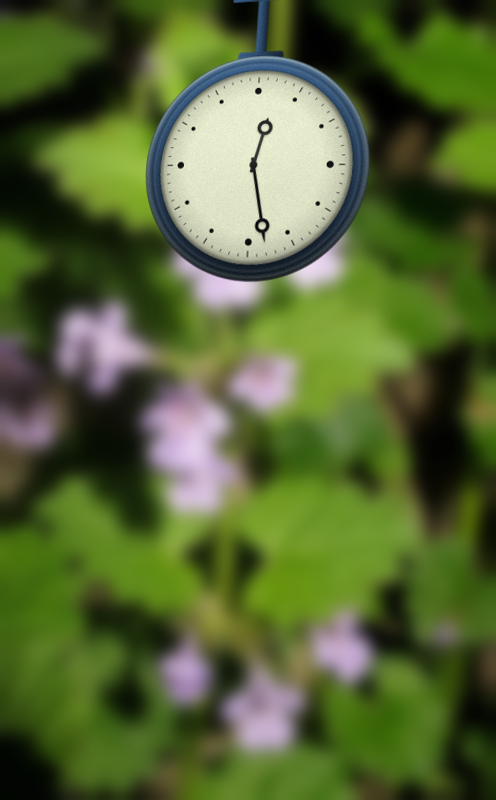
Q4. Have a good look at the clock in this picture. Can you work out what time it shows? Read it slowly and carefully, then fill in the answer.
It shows 12:28
